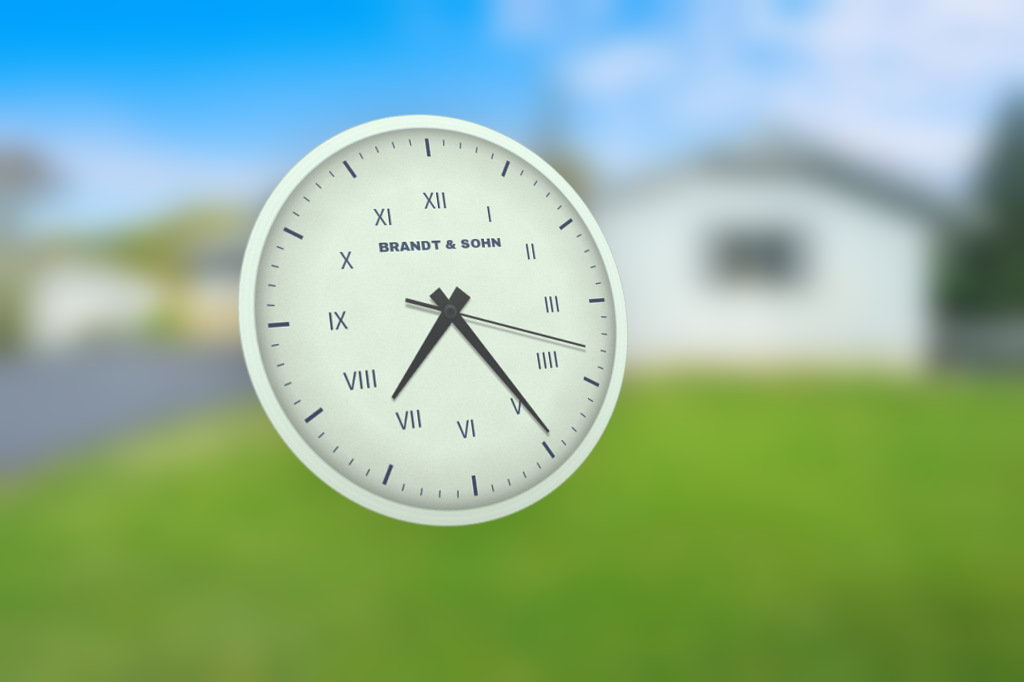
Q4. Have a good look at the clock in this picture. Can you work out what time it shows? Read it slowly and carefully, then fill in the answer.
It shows 7:24:18
